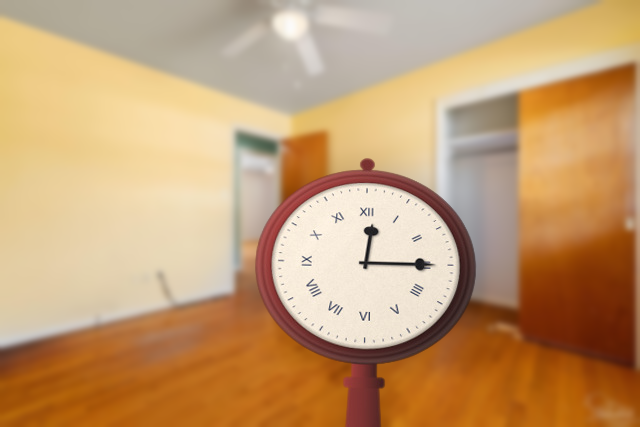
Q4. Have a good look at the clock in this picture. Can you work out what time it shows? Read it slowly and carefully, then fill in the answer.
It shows 12:15
